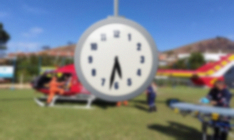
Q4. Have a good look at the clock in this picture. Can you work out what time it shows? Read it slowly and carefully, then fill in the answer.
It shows 5:32
